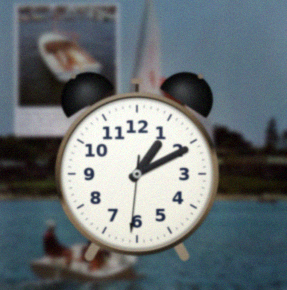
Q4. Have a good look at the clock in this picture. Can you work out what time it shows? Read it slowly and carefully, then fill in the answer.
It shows 1:10:31
